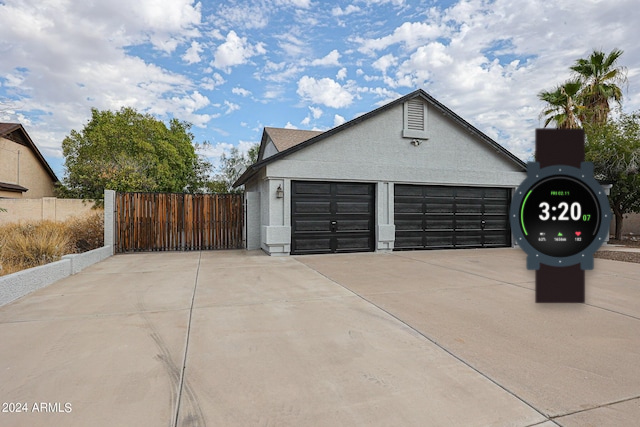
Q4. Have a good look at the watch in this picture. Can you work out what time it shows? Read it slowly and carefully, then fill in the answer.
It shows 3:20
